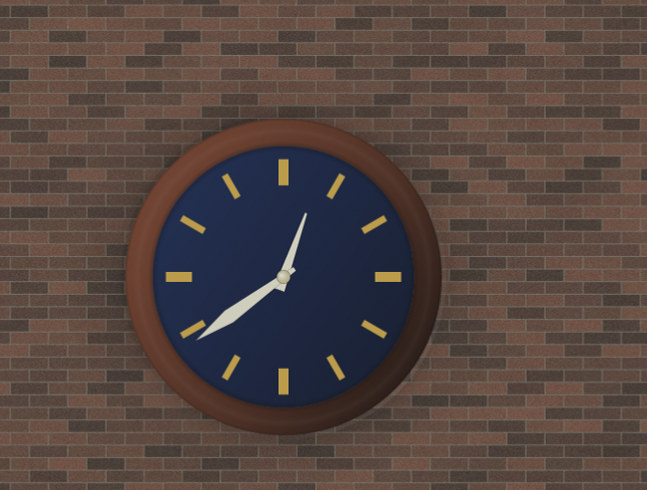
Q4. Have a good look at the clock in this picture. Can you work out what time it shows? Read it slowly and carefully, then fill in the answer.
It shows 12:39
